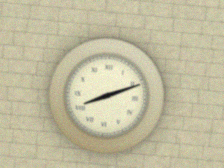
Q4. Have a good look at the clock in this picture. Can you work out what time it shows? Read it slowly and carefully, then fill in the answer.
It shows 8:11
